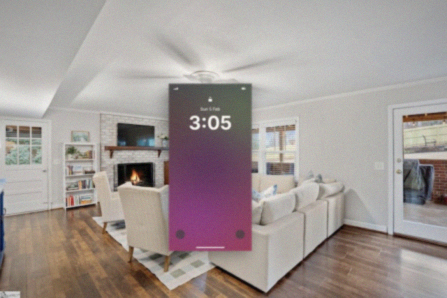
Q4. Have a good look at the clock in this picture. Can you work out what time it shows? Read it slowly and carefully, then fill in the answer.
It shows 3:05
